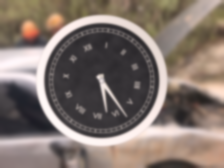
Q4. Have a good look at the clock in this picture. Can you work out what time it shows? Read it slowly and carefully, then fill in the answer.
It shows 6:28
